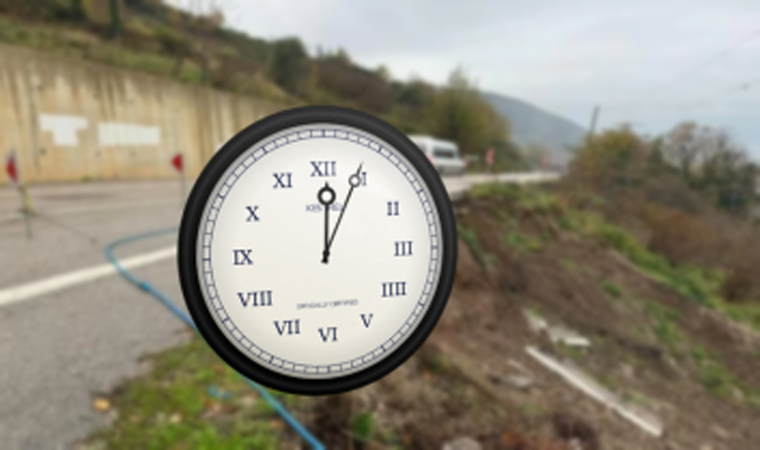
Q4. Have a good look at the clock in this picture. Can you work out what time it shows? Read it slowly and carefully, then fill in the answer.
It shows 12:04
